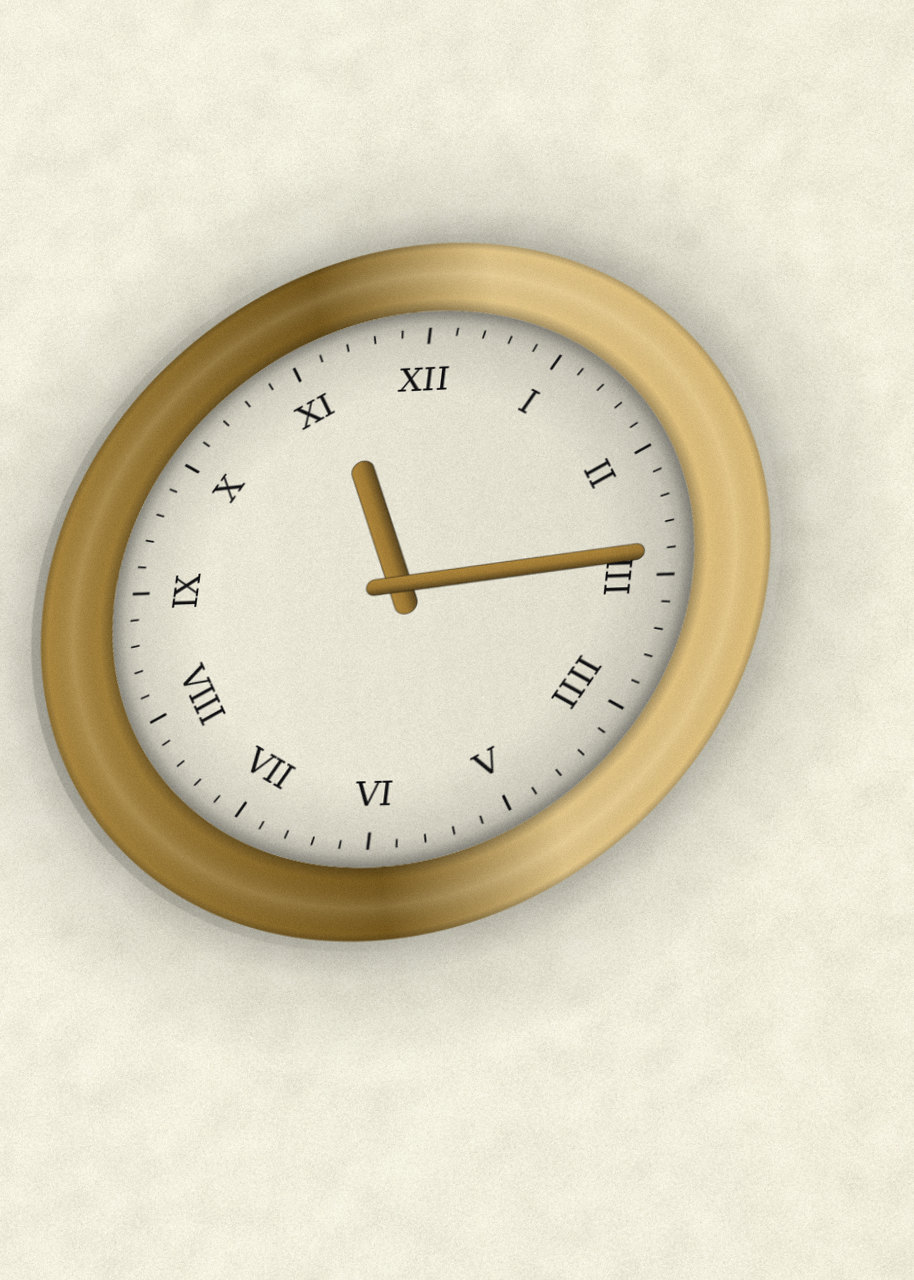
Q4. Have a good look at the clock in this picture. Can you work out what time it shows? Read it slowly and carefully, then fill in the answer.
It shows 11:14
